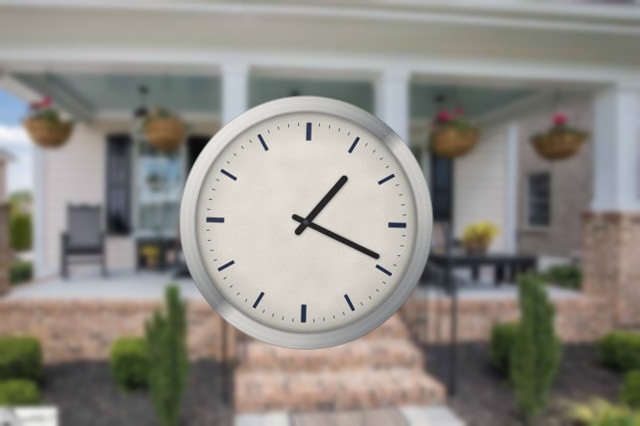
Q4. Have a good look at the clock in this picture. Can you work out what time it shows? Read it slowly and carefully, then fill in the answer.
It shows 1:19
